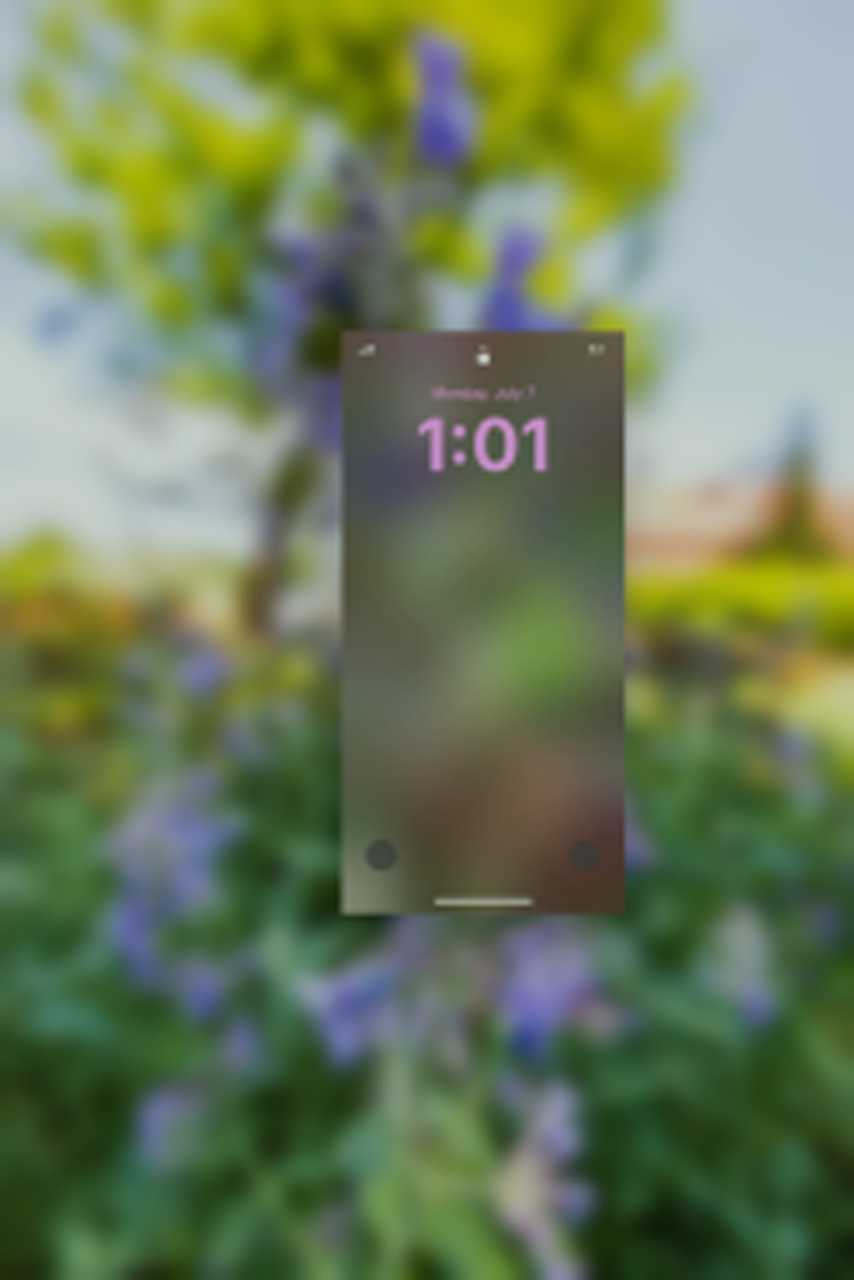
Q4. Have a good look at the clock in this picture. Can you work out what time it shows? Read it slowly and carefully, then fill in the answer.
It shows 1:01
